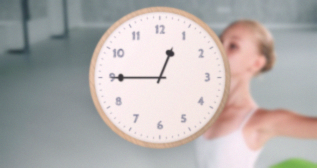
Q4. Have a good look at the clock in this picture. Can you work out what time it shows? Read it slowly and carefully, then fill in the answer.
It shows 12:45
